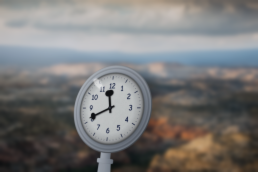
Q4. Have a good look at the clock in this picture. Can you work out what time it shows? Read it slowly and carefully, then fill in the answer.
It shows 11:41
